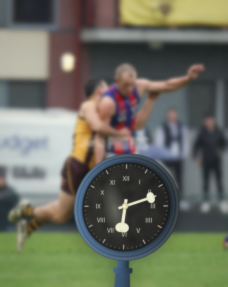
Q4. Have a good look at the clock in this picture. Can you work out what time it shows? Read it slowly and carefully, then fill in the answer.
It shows 6:12
